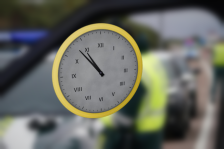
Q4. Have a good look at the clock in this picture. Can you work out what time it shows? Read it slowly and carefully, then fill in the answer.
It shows 10:53
